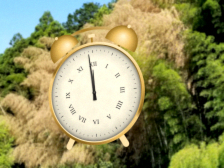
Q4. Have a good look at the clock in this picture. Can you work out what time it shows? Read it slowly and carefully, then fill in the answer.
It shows 11:59
